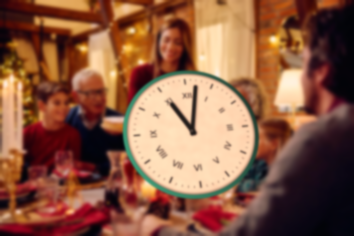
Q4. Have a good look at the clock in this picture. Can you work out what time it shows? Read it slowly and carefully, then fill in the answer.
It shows 11:02
